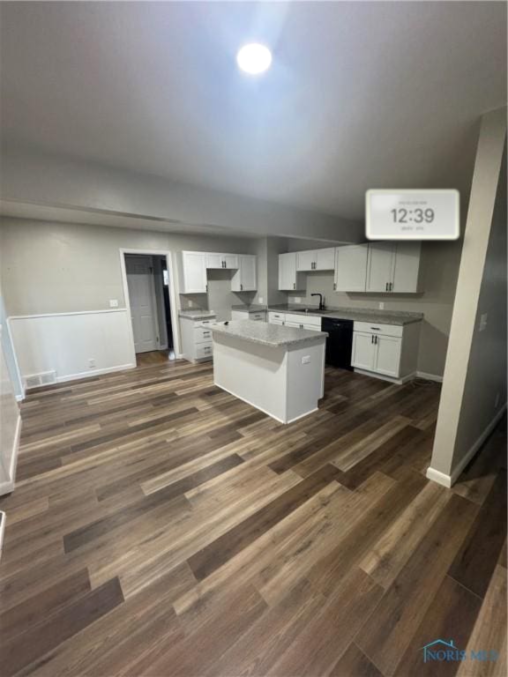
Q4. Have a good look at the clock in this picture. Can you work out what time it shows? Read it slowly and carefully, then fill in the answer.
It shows 12:39
